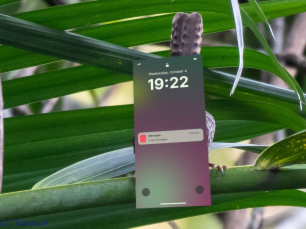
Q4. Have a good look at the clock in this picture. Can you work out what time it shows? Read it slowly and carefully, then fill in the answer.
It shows 19:22
